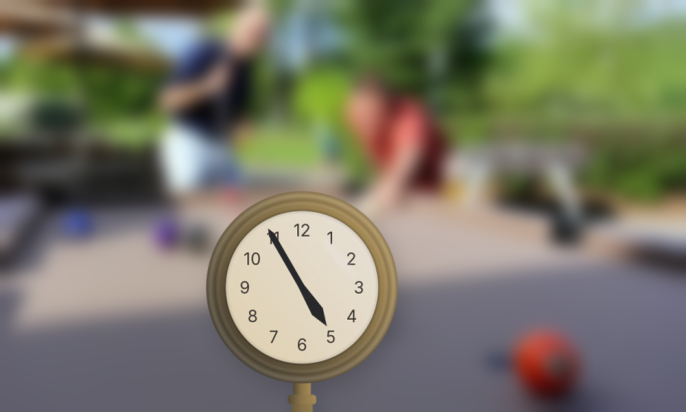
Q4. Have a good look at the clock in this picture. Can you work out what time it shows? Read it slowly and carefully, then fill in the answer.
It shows 4:55
